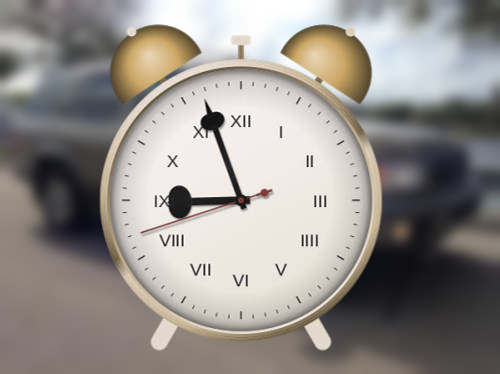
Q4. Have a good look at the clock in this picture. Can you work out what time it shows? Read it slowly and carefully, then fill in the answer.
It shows 8:56:42
